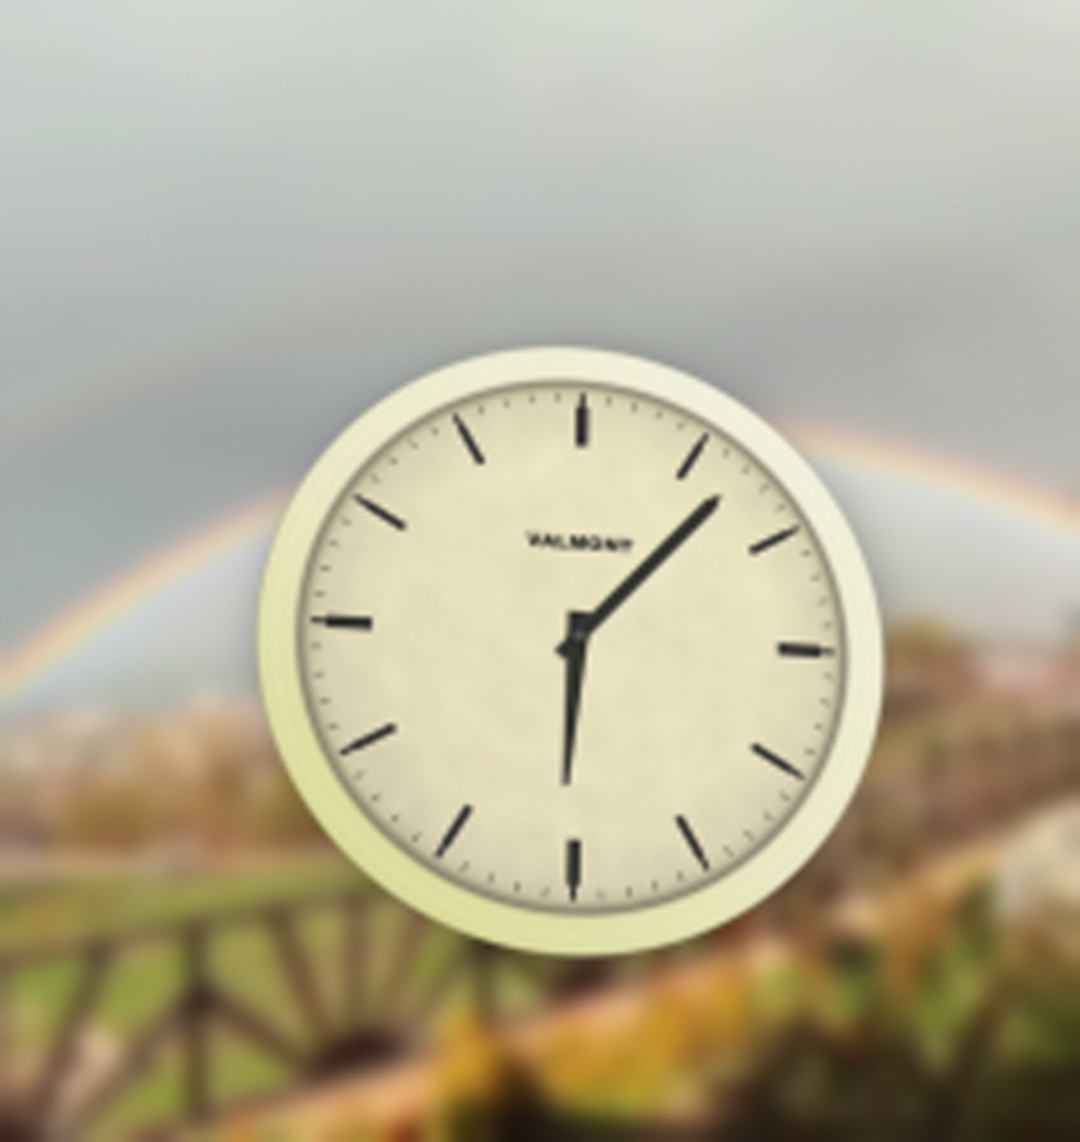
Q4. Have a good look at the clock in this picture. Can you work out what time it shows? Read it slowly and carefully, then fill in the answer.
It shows 6:07
